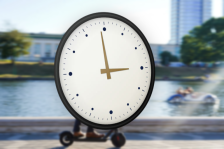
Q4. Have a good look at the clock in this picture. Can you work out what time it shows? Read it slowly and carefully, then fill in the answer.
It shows 2:59
